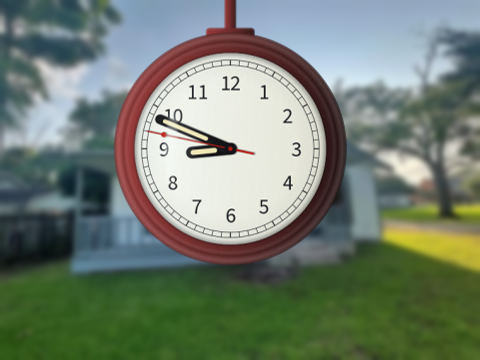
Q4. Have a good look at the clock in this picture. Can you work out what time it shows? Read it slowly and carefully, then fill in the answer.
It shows 8:48:47
